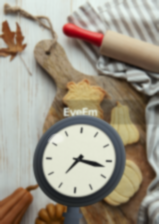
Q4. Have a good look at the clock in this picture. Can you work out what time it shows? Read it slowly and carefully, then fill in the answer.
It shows 7:17
